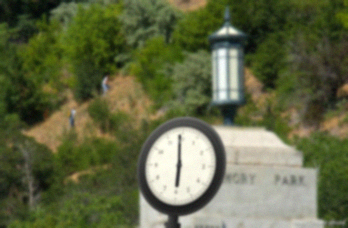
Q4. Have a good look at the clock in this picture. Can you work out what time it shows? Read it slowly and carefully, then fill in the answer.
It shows 5:59
